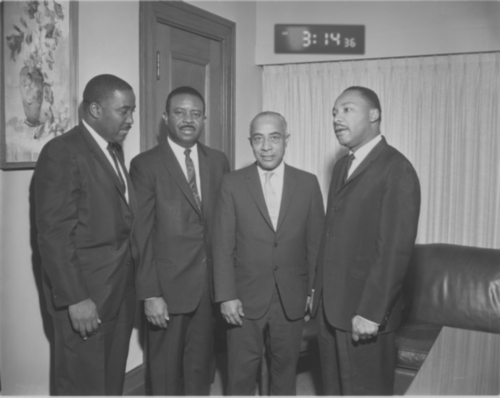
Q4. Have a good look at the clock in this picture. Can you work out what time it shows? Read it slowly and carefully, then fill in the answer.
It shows 3:14
